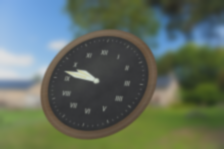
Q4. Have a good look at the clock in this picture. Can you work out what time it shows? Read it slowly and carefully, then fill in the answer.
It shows 9:47
